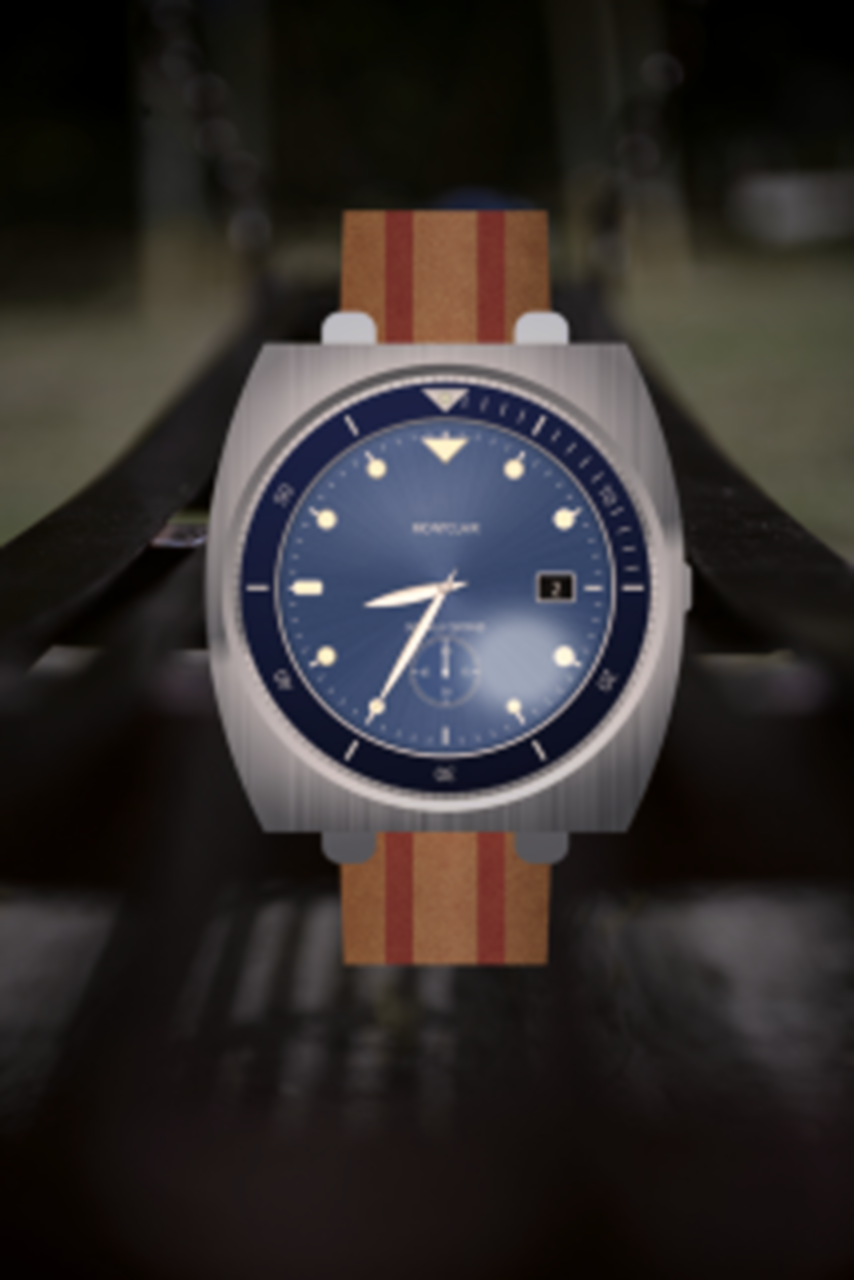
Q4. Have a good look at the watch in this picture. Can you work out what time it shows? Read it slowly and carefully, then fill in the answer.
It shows 8:35
